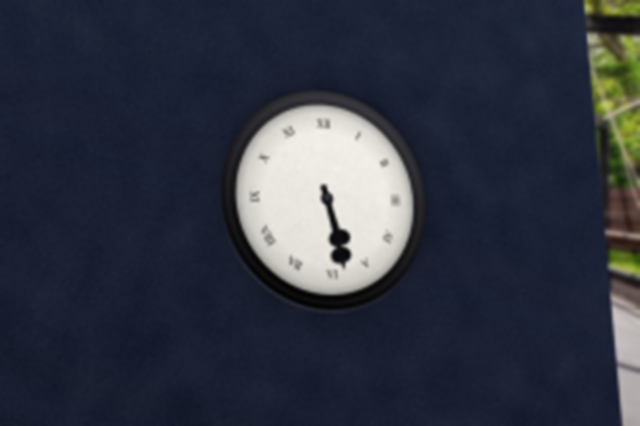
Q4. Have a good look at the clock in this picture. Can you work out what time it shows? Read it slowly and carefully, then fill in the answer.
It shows 5:28
